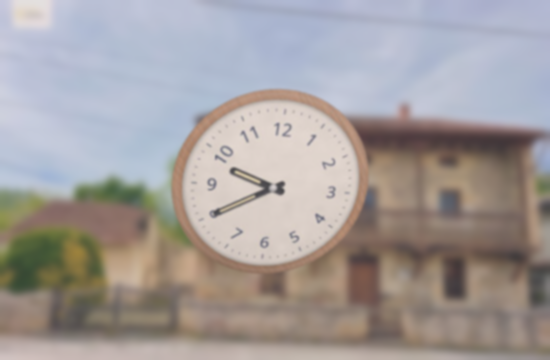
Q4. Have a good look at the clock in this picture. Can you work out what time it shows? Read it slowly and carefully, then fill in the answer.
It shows 9:40
